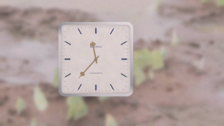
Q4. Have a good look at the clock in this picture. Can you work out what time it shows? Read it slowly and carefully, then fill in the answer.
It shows 11:37
